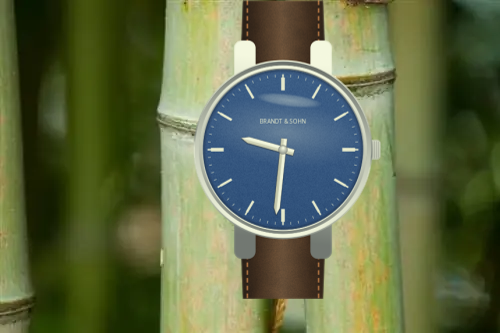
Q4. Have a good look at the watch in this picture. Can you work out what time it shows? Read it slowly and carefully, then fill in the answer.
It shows 9:31
